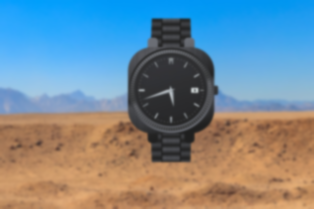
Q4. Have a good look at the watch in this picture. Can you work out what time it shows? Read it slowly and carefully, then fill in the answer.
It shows 5:42
